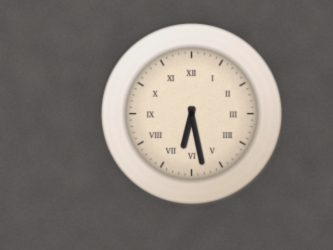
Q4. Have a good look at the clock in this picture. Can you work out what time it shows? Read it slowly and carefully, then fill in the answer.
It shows 6:28
